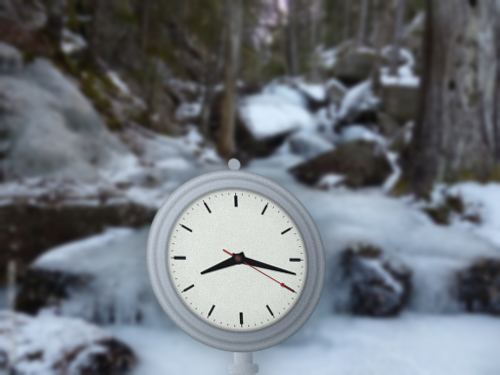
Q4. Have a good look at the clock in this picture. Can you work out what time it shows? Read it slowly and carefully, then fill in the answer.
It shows 8:17:20
